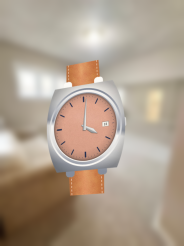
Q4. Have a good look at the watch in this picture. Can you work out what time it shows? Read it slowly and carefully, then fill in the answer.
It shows 4:01
